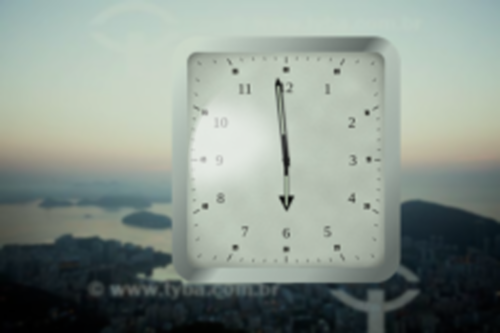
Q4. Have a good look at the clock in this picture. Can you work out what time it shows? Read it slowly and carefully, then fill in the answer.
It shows 5:59
